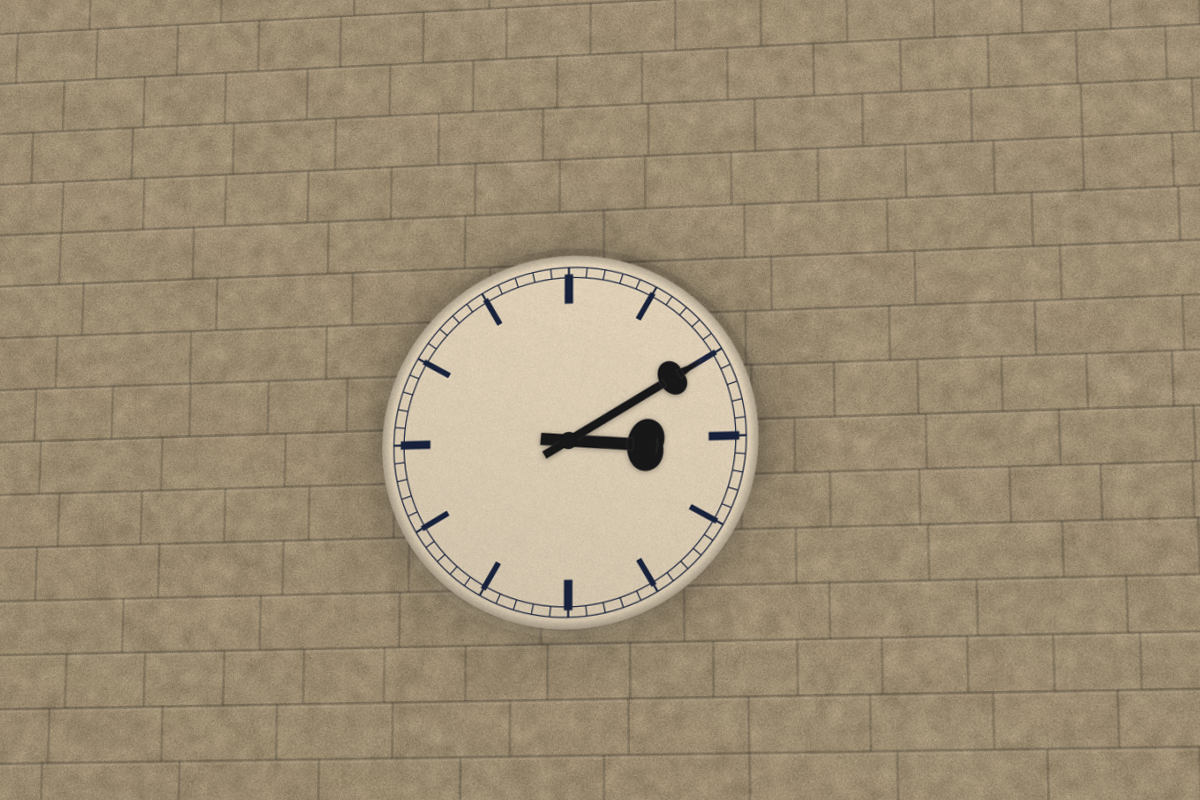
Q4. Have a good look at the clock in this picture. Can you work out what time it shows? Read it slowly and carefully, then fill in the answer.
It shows 3:10
